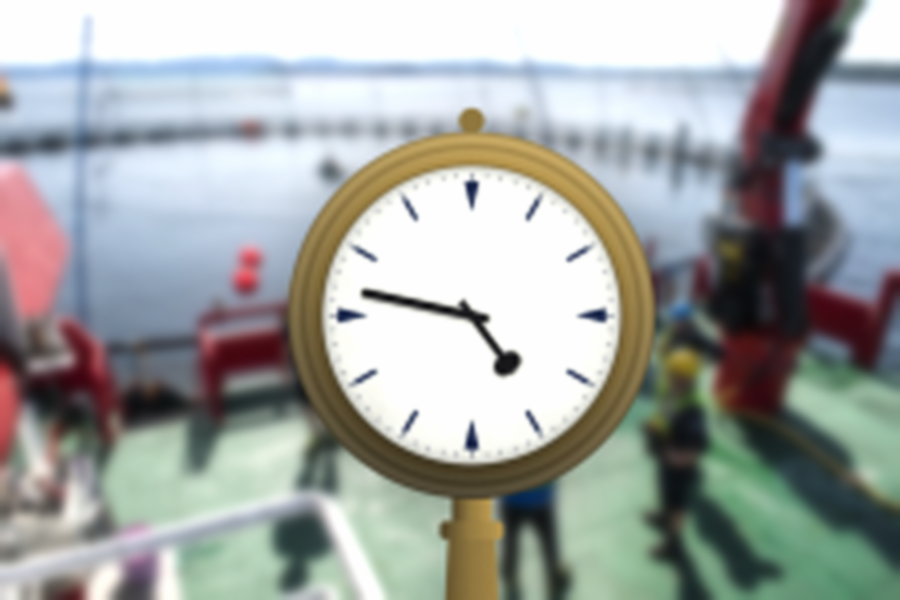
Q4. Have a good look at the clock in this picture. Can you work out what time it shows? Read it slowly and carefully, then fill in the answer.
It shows 4:47
